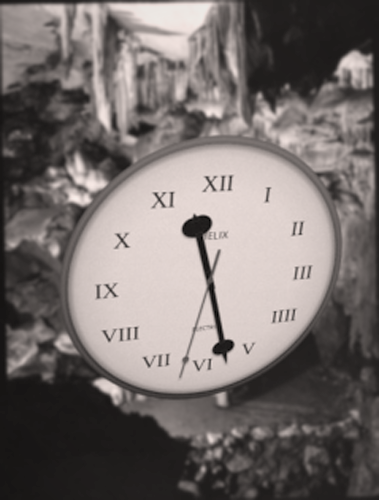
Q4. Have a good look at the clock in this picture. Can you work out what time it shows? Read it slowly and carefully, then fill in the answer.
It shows 11:27:32
